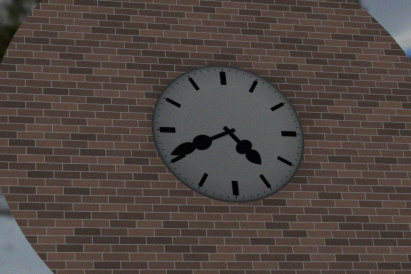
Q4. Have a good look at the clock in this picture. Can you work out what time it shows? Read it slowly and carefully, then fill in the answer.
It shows 4:41
